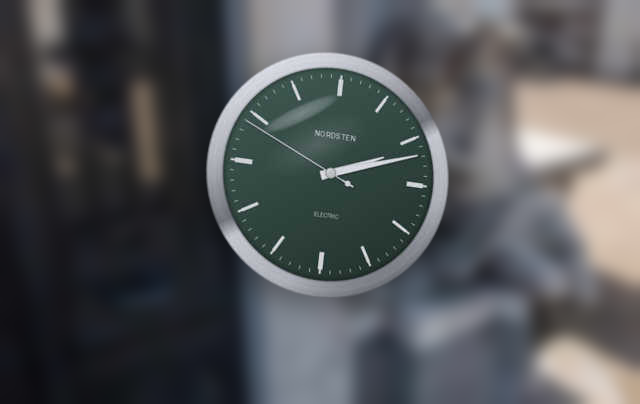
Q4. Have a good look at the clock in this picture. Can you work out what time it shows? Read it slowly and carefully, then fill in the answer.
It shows 2:11:49
